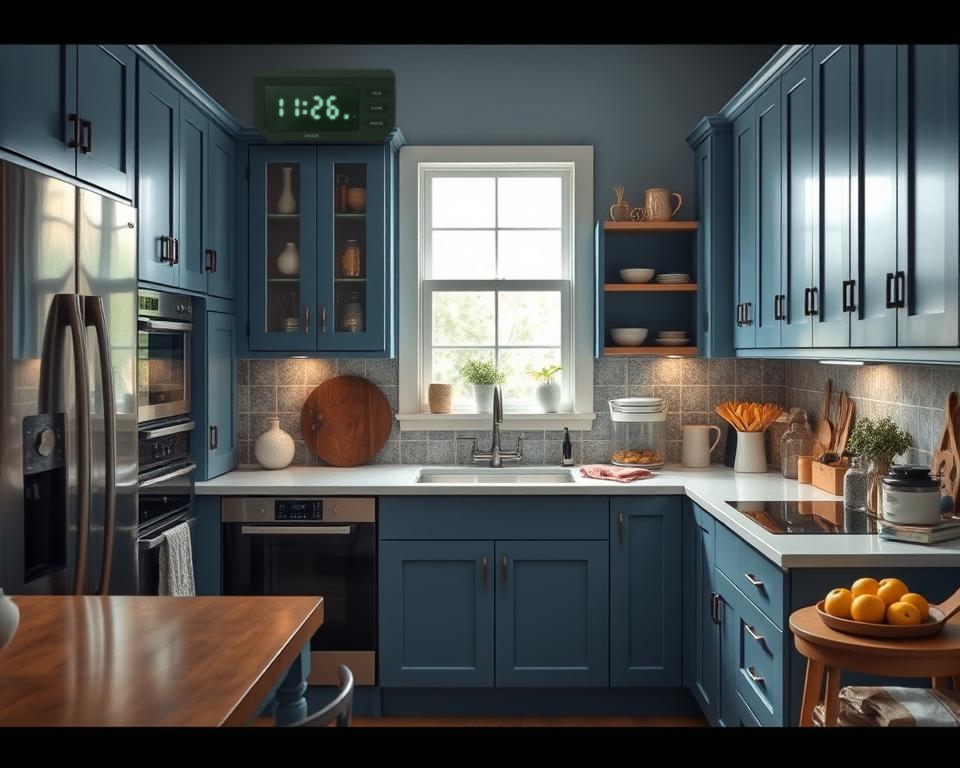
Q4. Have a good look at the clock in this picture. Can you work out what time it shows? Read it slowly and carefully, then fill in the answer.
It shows 11:26
